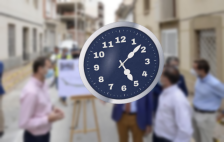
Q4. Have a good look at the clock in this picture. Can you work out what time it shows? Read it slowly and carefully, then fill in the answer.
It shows 5:08
